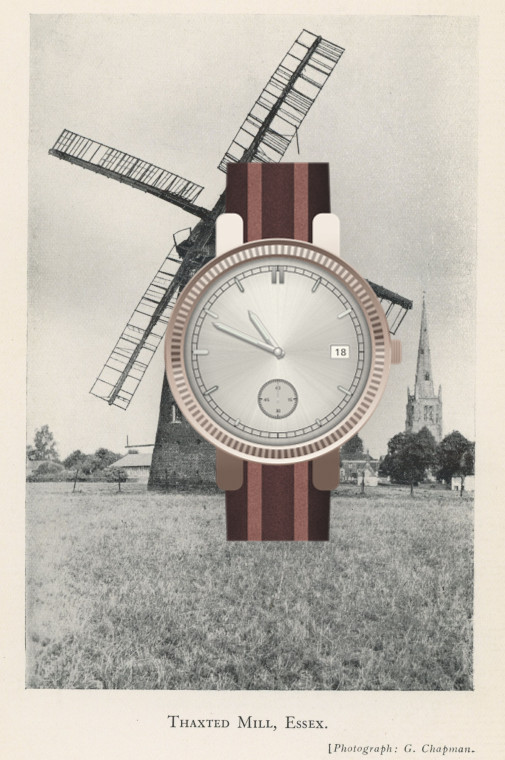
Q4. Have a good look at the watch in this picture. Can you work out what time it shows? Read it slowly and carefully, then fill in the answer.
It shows 10:49
